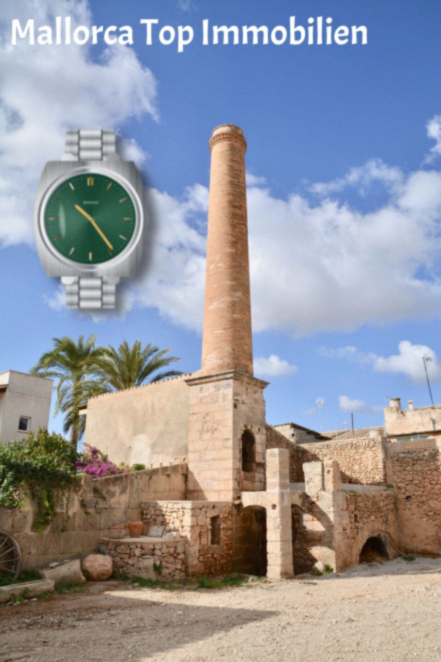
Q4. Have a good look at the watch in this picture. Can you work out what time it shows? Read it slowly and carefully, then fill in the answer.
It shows 10:24
